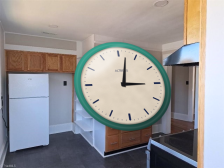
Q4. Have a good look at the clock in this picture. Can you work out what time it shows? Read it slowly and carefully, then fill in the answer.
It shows 3:02
